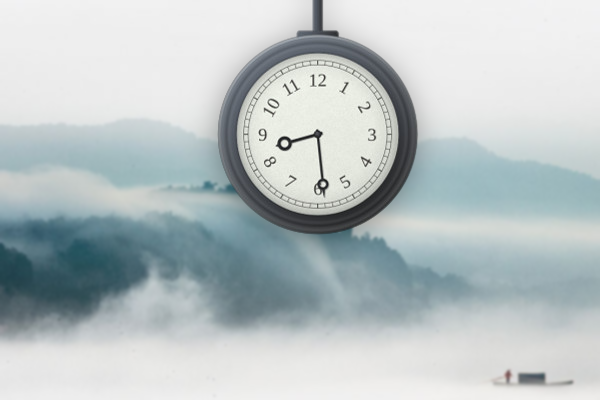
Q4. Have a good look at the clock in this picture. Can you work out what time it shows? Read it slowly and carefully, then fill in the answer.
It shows 8:29
